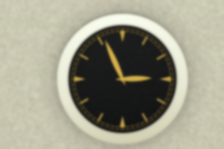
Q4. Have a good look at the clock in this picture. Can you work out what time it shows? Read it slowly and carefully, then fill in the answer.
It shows 2:56
